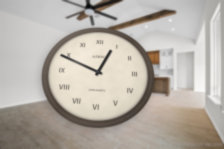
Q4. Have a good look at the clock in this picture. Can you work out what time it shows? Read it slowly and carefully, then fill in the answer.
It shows 12:49
